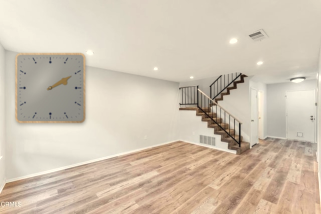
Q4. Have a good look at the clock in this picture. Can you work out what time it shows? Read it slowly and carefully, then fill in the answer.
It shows 2:10
